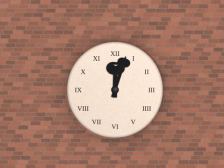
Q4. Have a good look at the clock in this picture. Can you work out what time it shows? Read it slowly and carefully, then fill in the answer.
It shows 12:03
